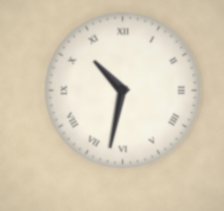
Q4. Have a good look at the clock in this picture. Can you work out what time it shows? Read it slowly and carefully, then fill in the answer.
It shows 10:32
